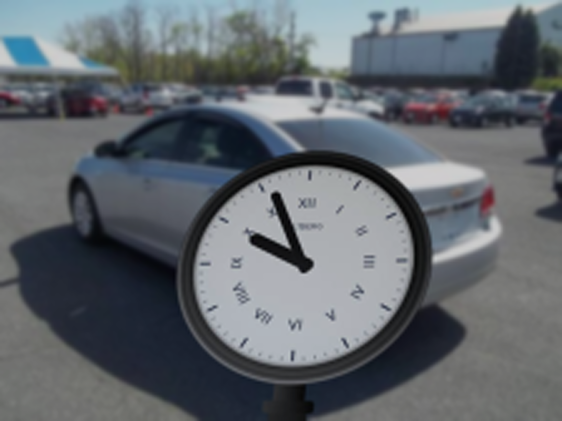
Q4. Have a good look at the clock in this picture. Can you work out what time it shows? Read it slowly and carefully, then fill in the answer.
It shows 9:56
